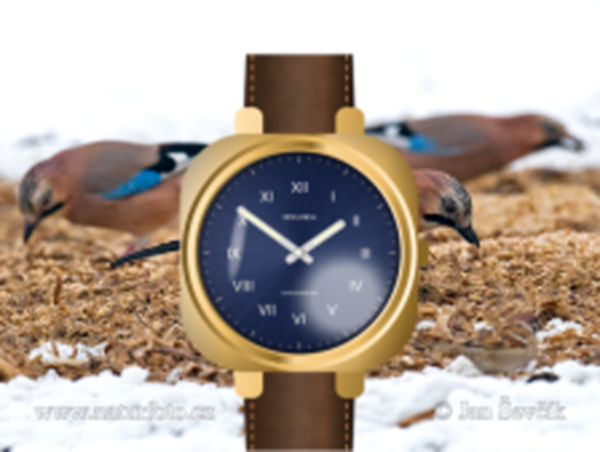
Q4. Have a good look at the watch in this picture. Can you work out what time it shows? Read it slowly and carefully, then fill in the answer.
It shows 1:51
